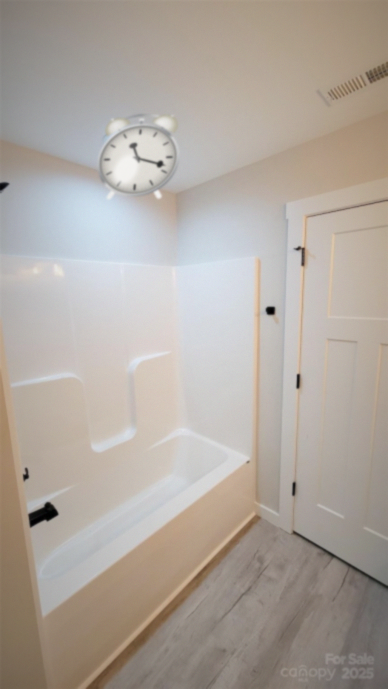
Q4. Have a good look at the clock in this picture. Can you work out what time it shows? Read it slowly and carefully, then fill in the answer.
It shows 11:18
